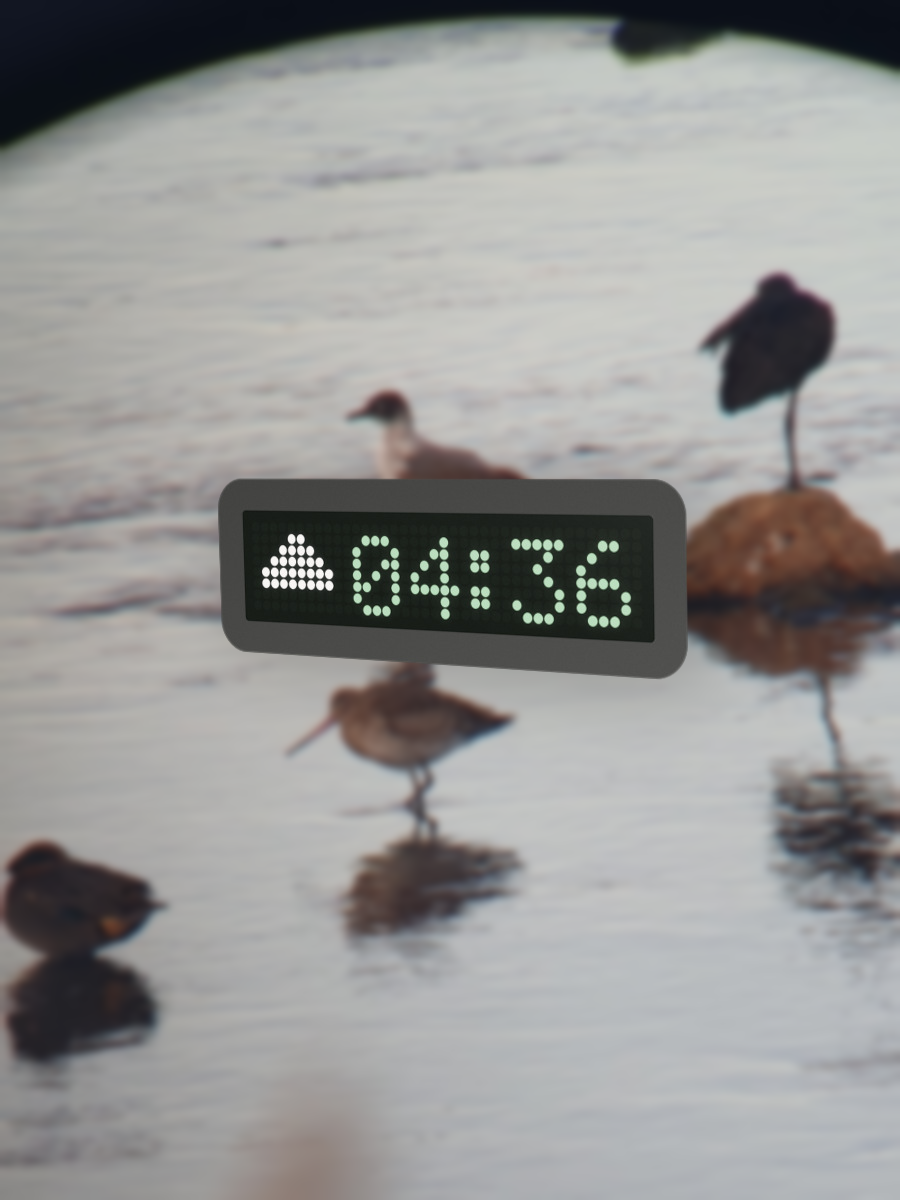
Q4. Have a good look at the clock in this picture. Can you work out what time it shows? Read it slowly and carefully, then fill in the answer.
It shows 4:36
